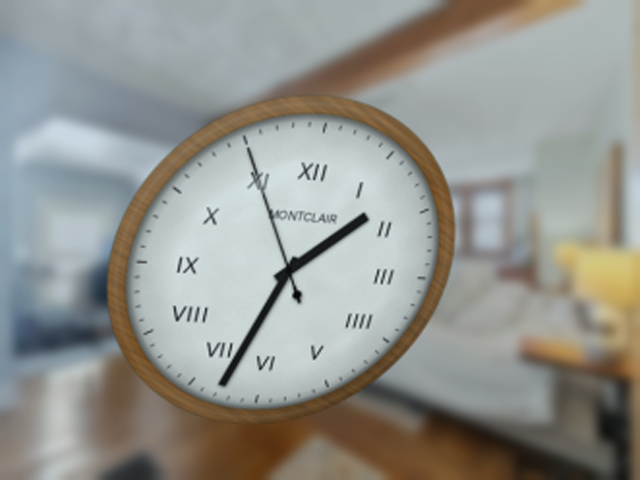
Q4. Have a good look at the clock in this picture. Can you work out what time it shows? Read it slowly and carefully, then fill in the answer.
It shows 1:32:55
